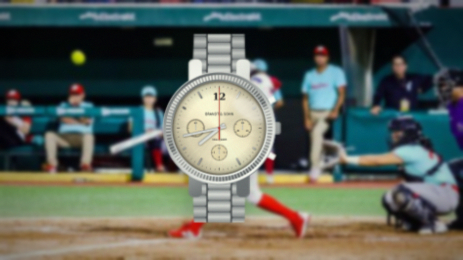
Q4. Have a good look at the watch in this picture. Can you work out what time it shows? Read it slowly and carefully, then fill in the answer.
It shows 7:43
